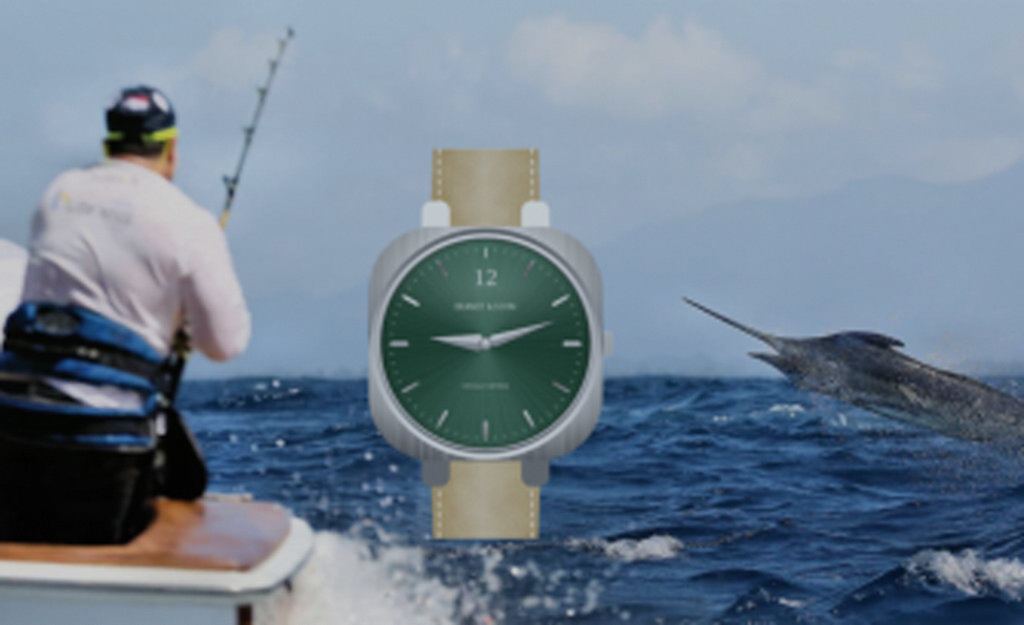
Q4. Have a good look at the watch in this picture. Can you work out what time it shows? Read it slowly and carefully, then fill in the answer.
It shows 9:12
